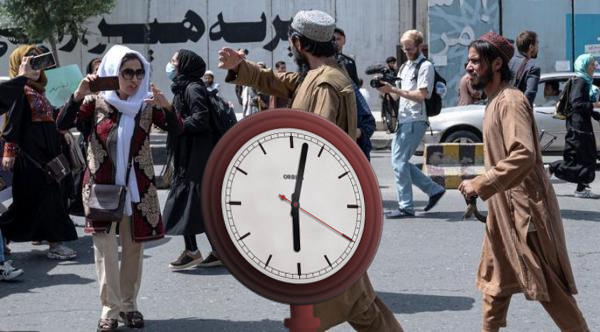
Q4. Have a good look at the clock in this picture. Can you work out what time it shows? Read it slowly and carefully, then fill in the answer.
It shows 6:02:20
